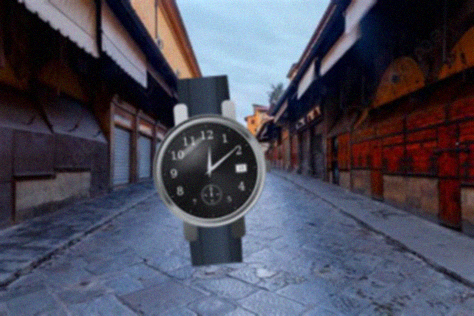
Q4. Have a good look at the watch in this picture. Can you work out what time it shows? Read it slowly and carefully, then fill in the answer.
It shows 12:09
